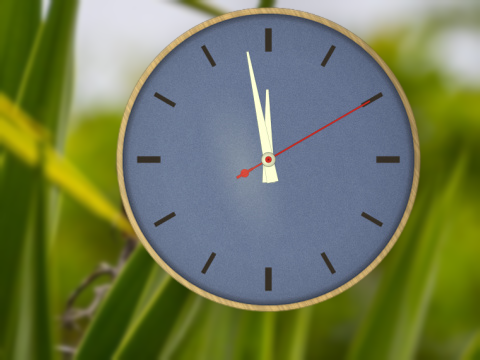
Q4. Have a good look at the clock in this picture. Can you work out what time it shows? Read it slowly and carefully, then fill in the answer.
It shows 11:58:10
